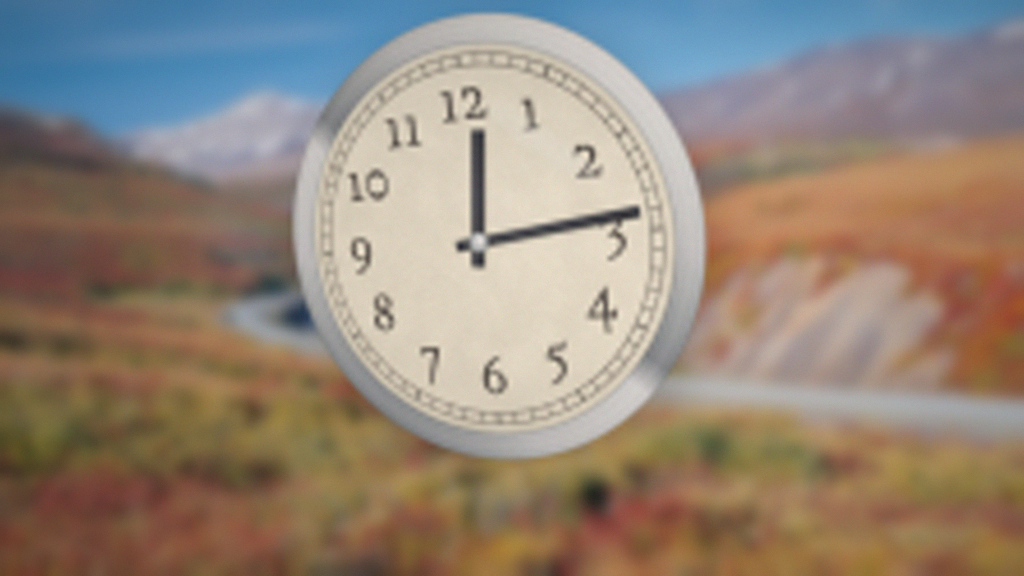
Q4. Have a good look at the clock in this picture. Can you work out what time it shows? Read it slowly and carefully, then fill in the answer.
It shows 12:14
